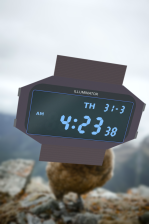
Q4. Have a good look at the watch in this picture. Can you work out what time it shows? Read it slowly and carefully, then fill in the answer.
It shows 4:23:38
